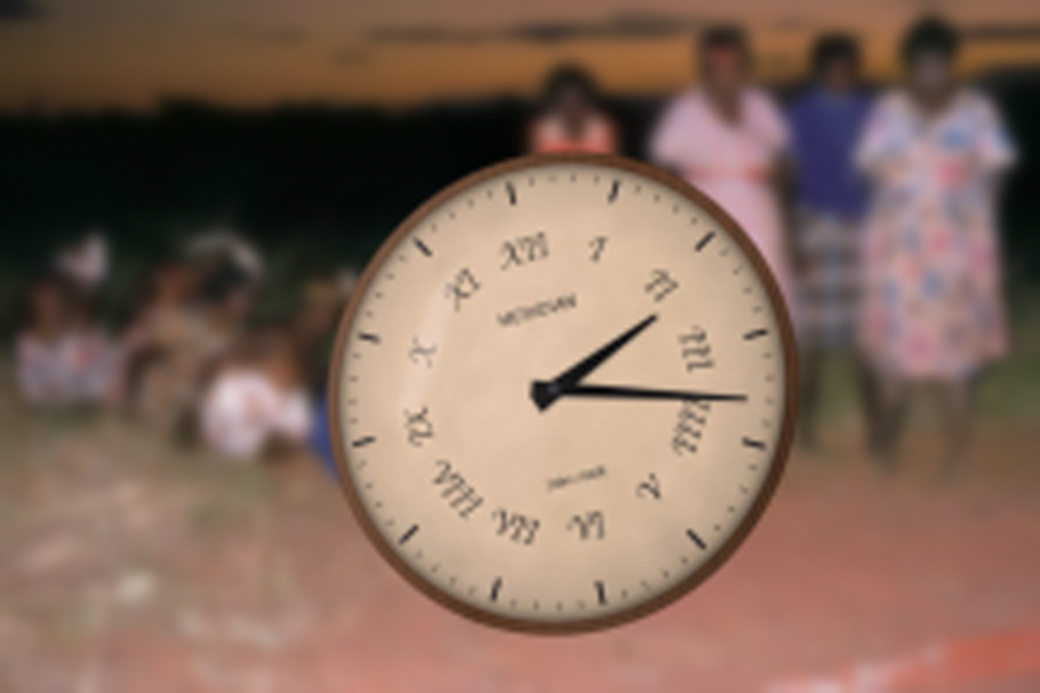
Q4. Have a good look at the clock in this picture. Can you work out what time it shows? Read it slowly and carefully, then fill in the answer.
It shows 2:18
